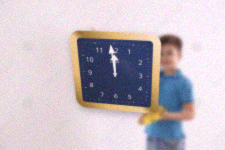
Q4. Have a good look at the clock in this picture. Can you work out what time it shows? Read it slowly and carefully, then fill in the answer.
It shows 11:59
